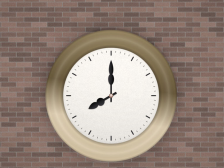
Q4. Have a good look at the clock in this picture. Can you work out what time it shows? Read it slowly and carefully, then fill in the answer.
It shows 8:00
